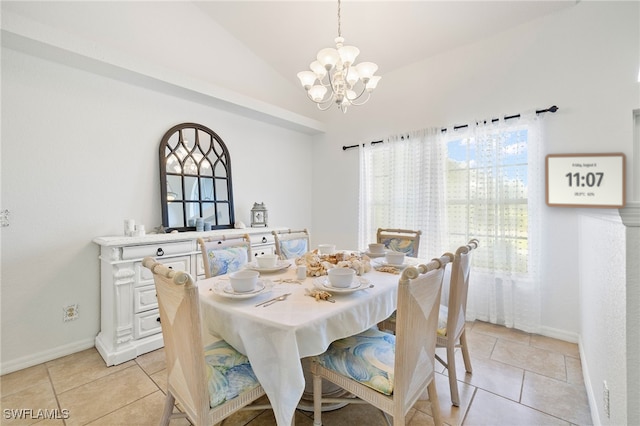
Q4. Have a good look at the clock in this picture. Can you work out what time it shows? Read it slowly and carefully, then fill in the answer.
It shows 11:07
